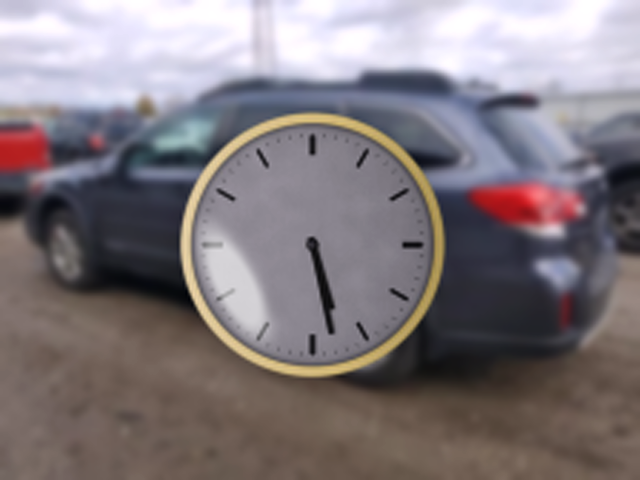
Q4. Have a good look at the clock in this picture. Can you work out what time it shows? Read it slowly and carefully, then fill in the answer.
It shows 5:28
